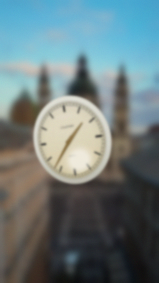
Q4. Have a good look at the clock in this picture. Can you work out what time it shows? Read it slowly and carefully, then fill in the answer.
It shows 1:37
